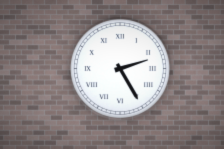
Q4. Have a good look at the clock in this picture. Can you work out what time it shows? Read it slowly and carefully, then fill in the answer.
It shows 2:25
